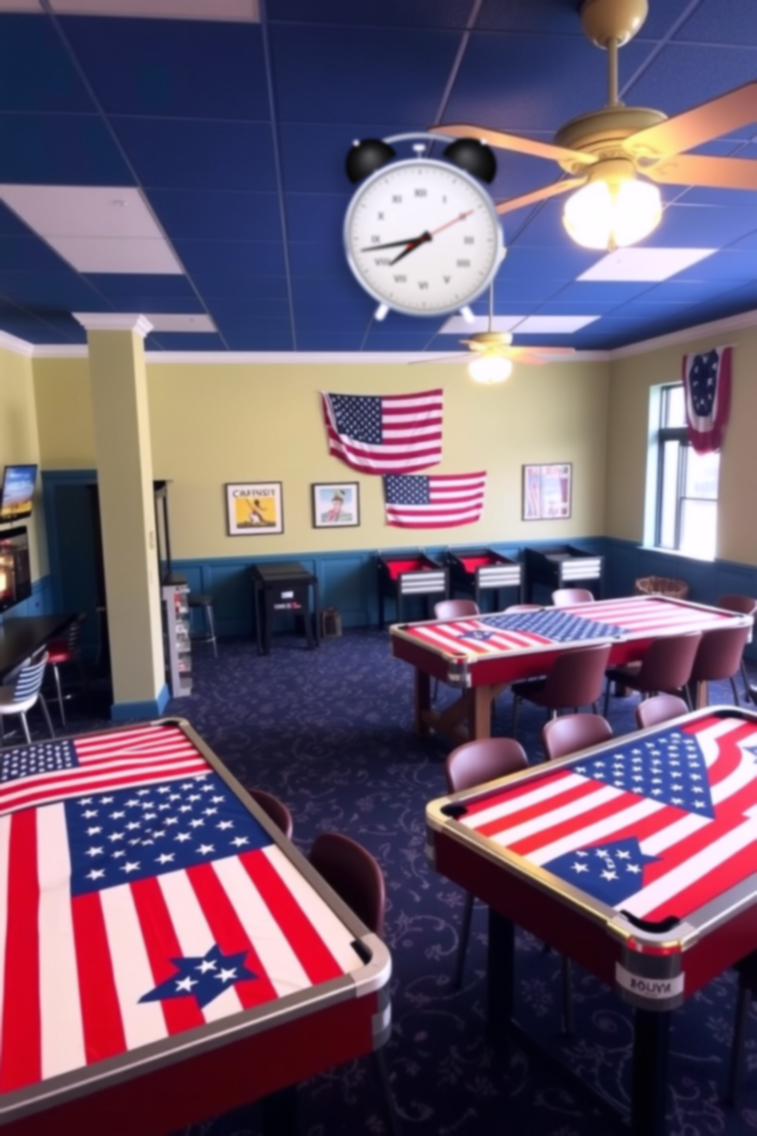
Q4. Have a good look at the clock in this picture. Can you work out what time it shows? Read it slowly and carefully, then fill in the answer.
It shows 7:43:10
